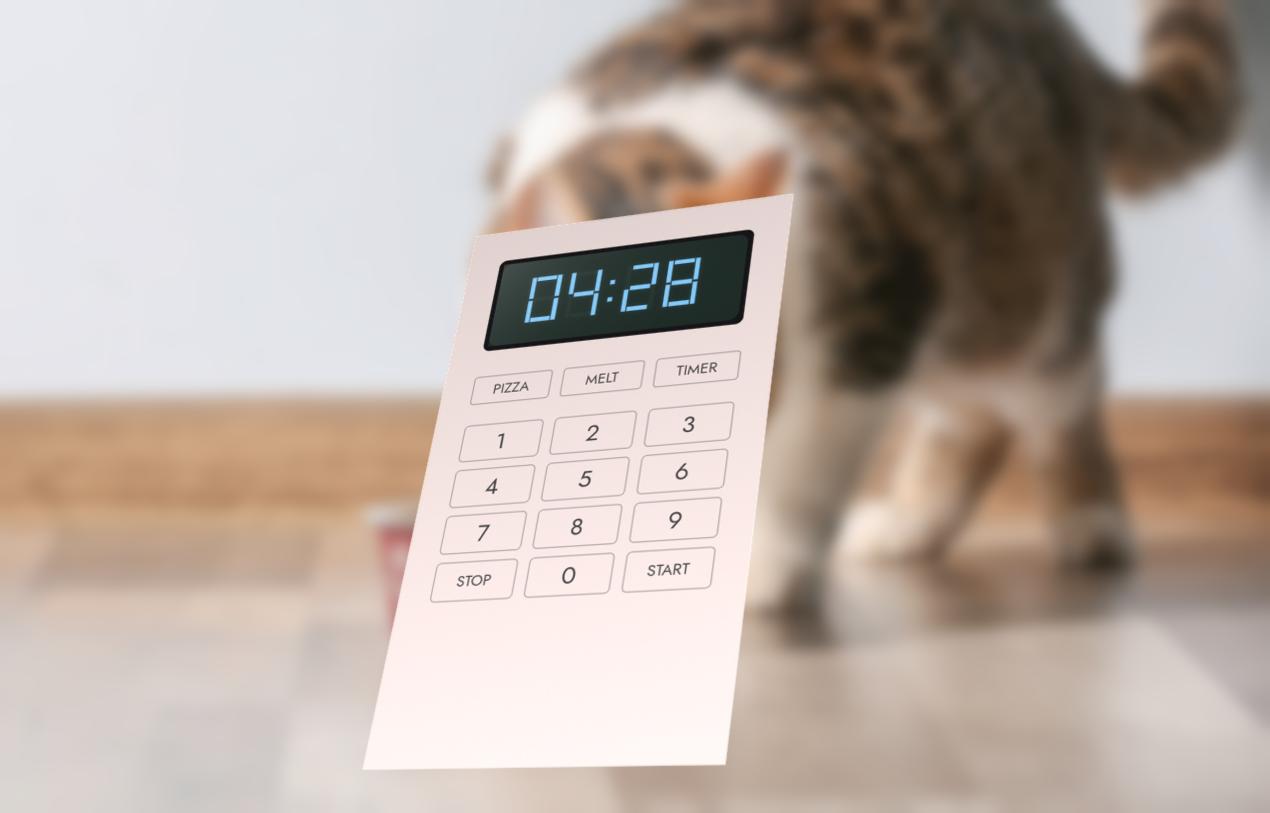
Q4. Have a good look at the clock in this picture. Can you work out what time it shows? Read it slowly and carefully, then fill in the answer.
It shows 4:28
